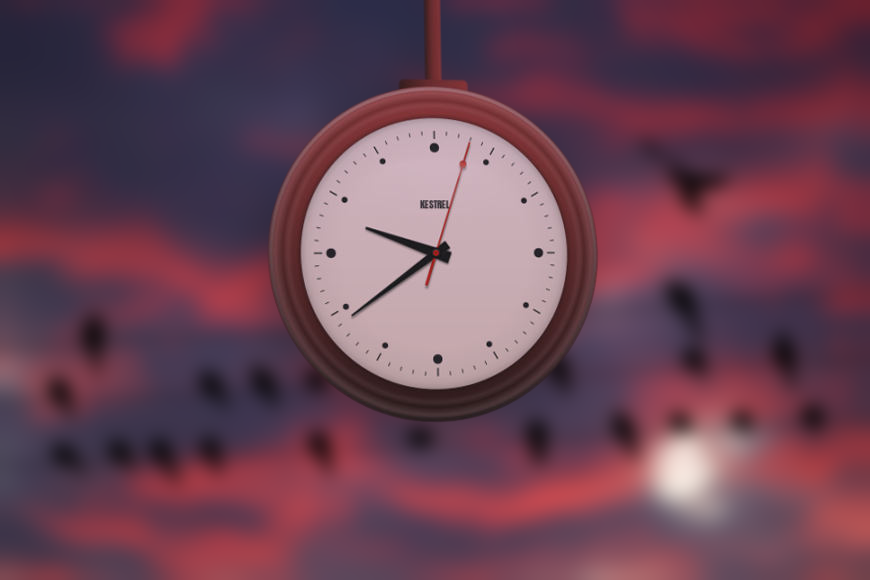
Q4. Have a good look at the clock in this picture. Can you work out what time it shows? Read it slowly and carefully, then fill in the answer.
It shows 9:39:03
